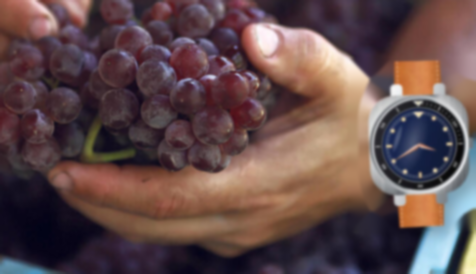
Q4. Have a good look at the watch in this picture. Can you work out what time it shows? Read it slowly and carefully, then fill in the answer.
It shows 3:40
